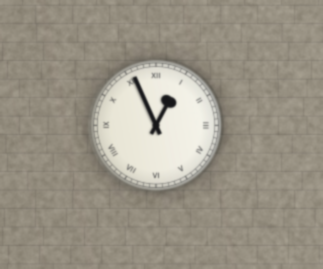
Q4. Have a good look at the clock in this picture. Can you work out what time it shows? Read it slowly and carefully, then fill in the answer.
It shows 12:56
